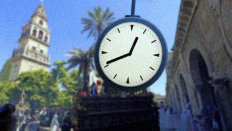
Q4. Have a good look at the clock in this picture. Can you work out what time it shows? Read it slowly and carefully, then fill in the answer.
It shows 12:41
